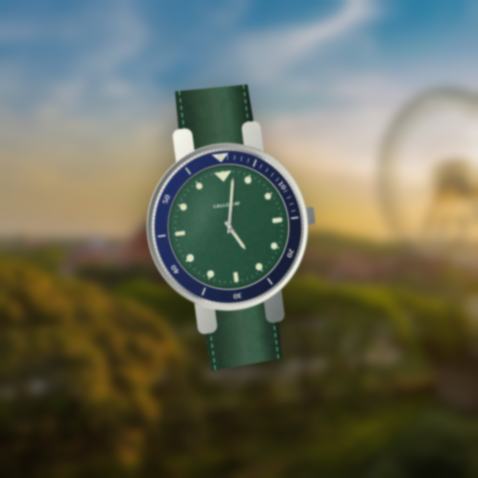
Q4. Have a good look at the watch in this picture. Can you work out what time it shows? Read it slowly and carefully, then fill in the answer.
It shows 5:02
